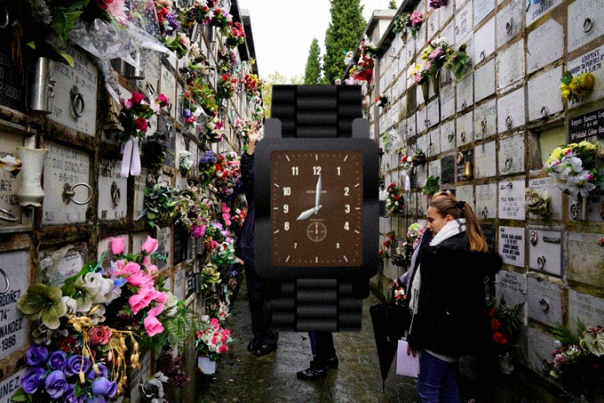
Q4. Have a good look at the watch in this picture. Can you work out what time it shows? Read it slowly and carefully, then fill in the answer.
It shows 8:01
